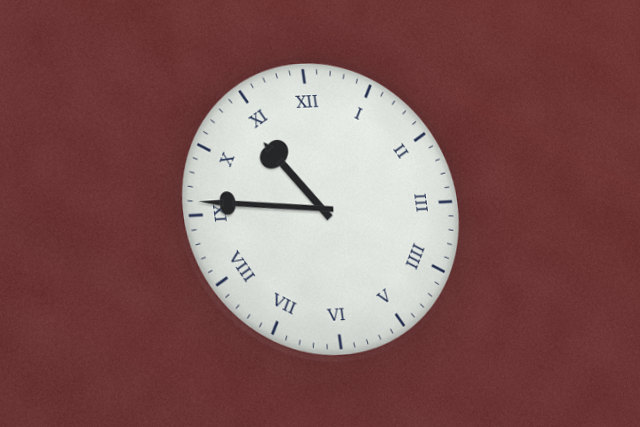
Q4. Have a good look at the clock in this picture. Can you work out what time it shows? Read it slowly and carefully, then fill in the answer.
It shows 10:46
